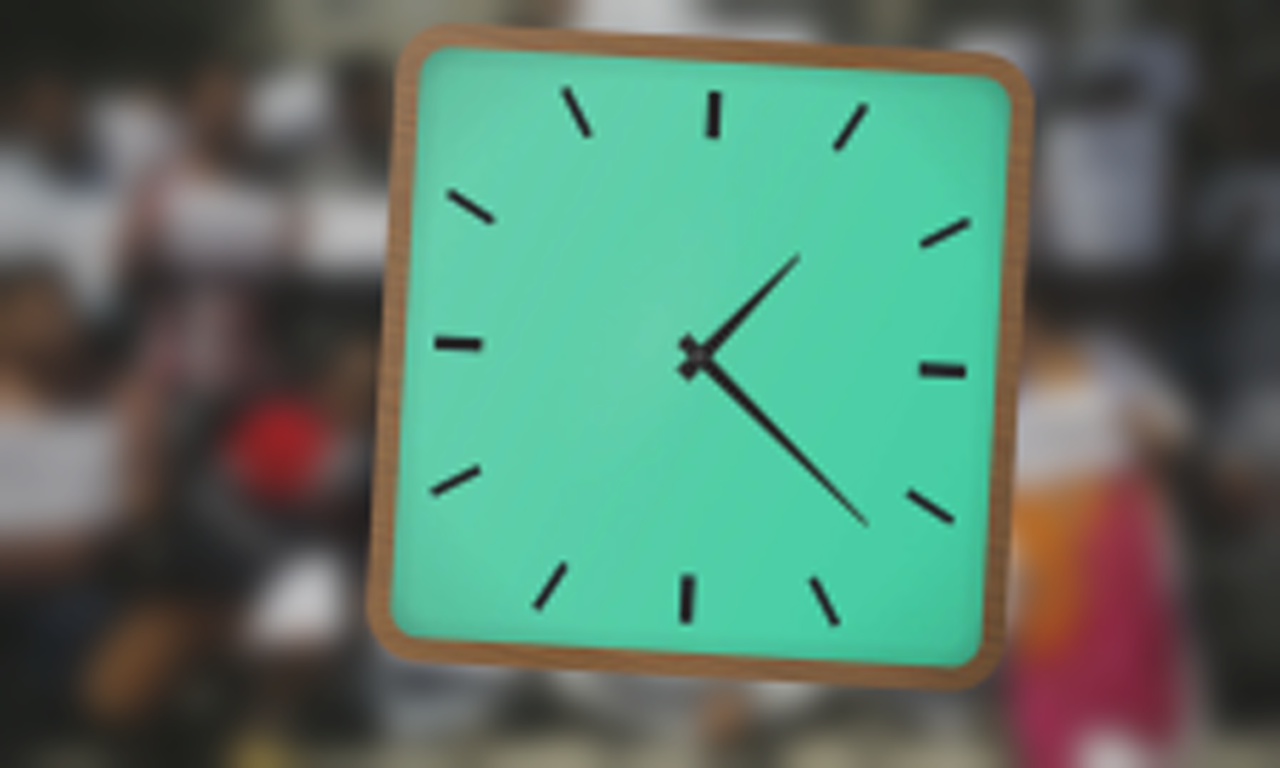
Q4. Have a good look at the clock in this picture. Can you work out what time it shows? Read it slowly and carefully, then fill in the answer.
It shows 1:22
